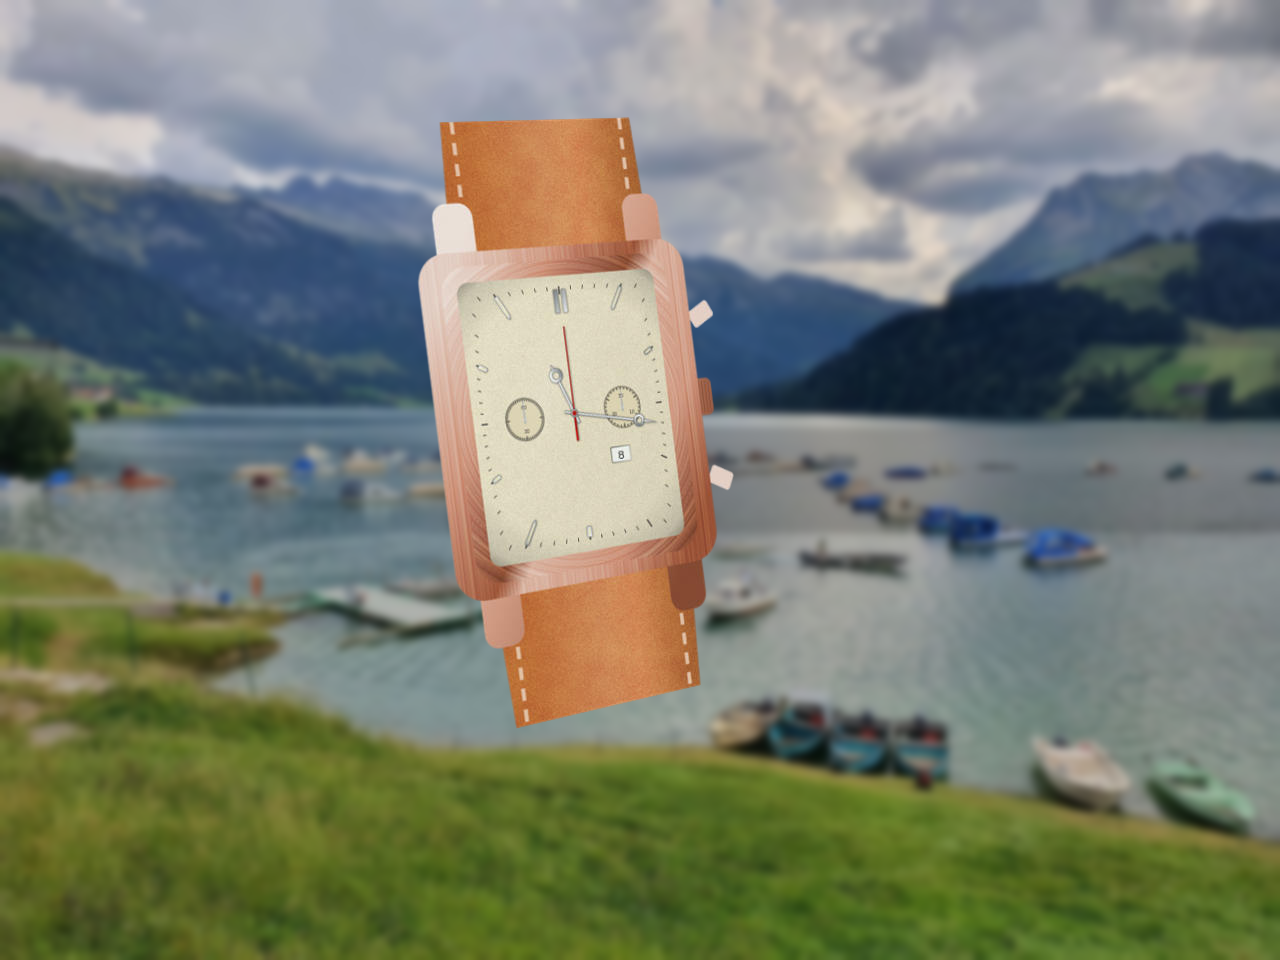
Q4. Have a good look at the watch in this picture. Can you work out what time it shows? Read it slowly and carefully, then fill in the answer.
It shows 11:17
